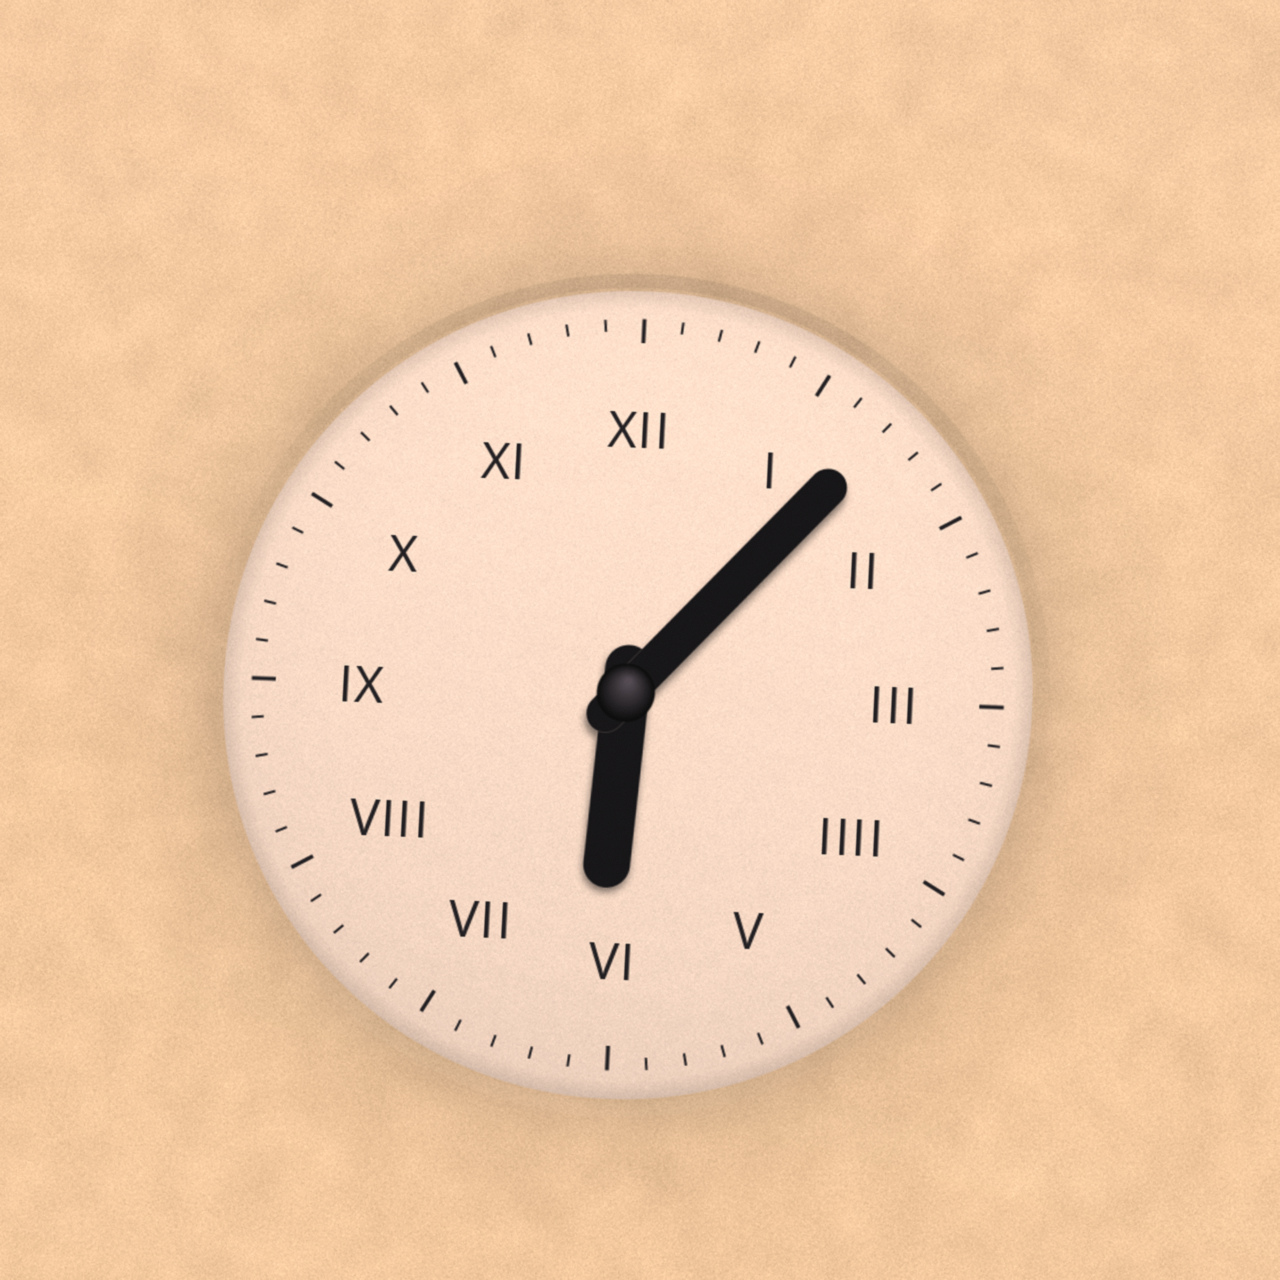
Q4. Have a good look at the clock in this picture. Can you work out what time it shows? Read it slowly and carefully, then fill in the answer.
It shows 6:07
